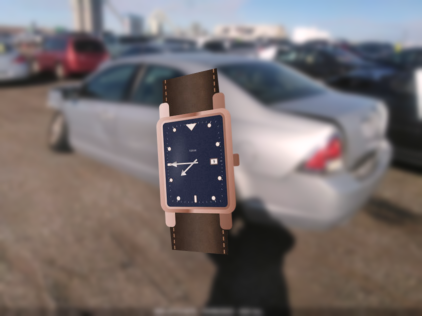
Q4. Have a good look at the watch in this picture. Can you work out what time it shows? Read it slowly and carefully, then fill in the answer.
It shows 7:45
